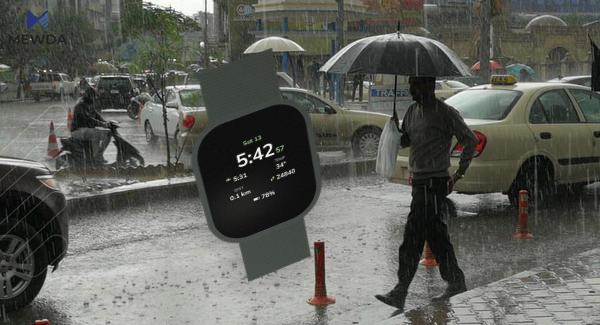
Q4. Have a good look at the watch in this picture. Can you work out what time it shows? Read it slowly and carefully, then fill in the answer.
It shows 5:42:57
